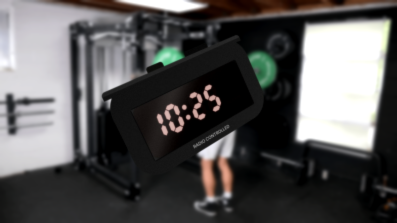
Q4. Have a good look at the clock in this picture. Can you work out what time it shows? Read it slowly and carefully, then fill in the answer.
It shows 10:25
